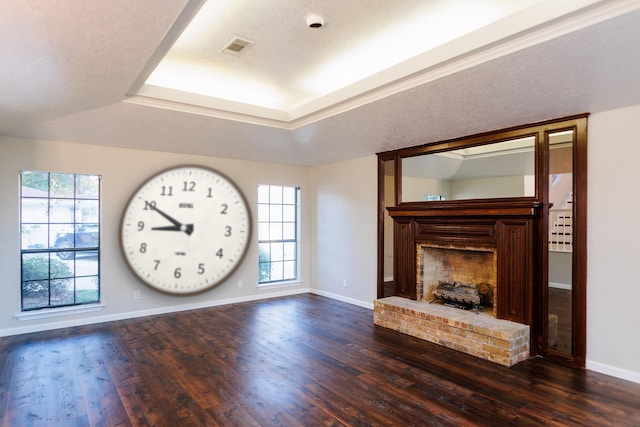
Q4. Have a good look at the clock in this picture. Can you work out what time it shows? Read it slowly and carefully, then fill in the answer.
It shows 8:50
